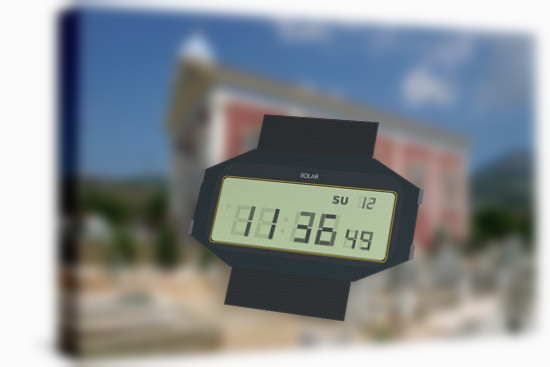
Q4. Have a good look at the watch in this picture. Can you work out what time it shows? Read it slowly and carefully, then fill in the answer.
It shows 11:36:49
